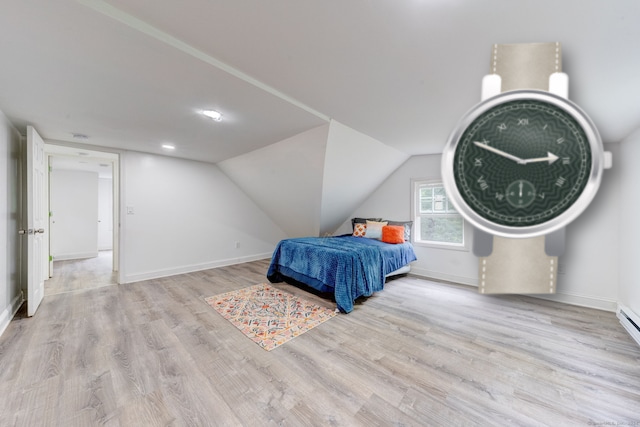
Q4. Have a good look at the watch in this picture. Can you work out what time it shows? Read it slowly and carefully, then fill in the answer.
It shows 2:49
